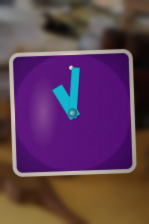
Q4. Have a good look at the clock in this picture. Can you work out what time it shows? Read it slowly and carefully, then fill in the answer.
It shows 11:01
